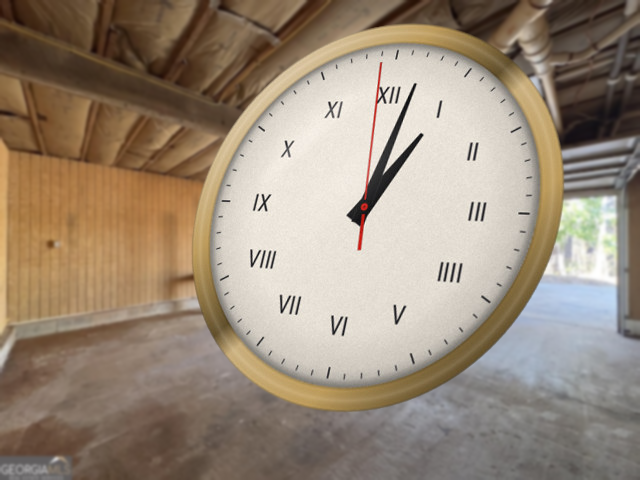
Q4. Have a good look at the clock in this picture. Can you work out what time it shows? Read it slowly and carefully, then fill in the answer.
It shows 1:01:59
